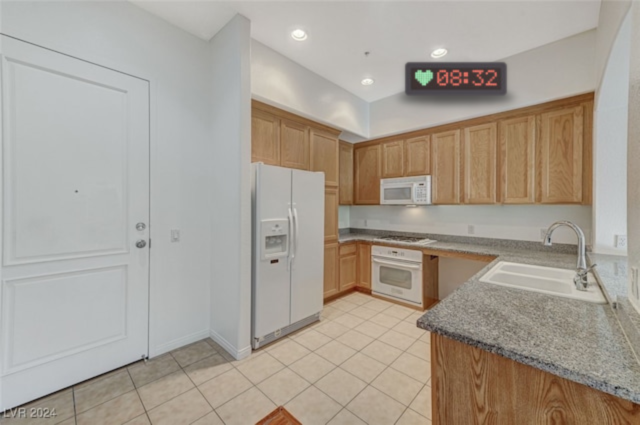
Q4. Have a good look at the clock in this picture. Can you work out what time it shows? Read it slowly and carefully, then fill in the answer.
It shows 8:32
